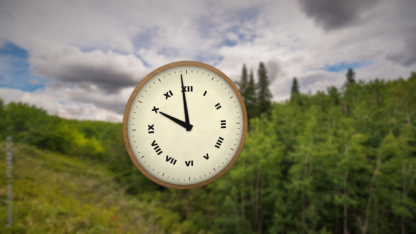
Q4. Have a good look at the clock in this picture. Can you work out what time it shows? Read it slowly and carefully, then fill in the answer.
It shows 9:59
